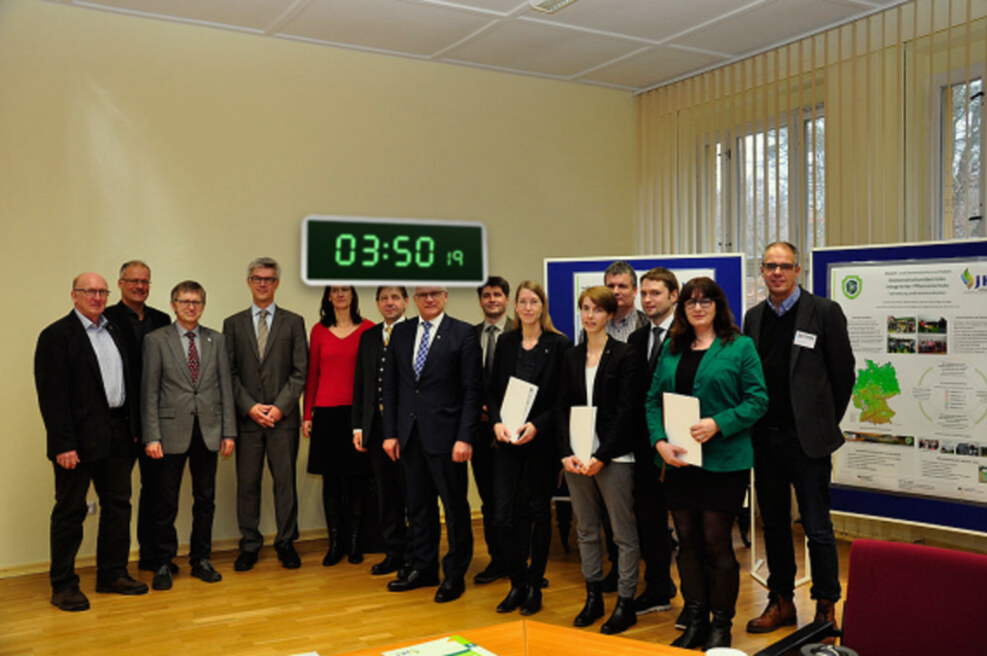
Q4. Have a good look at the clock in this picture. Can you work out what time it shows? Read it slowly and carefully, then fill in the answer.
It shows 3:50:19
